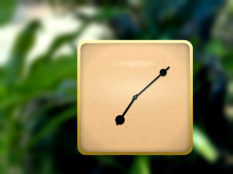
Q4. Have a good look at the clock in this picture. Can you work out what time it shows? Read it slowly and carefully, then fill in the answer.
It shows 7:08
